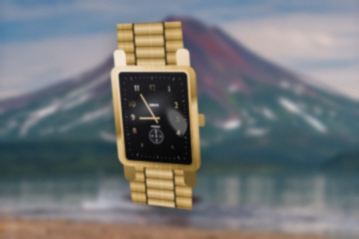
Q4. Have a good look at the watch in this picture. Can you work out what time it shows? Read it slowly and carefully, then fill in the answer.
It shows 8:55
